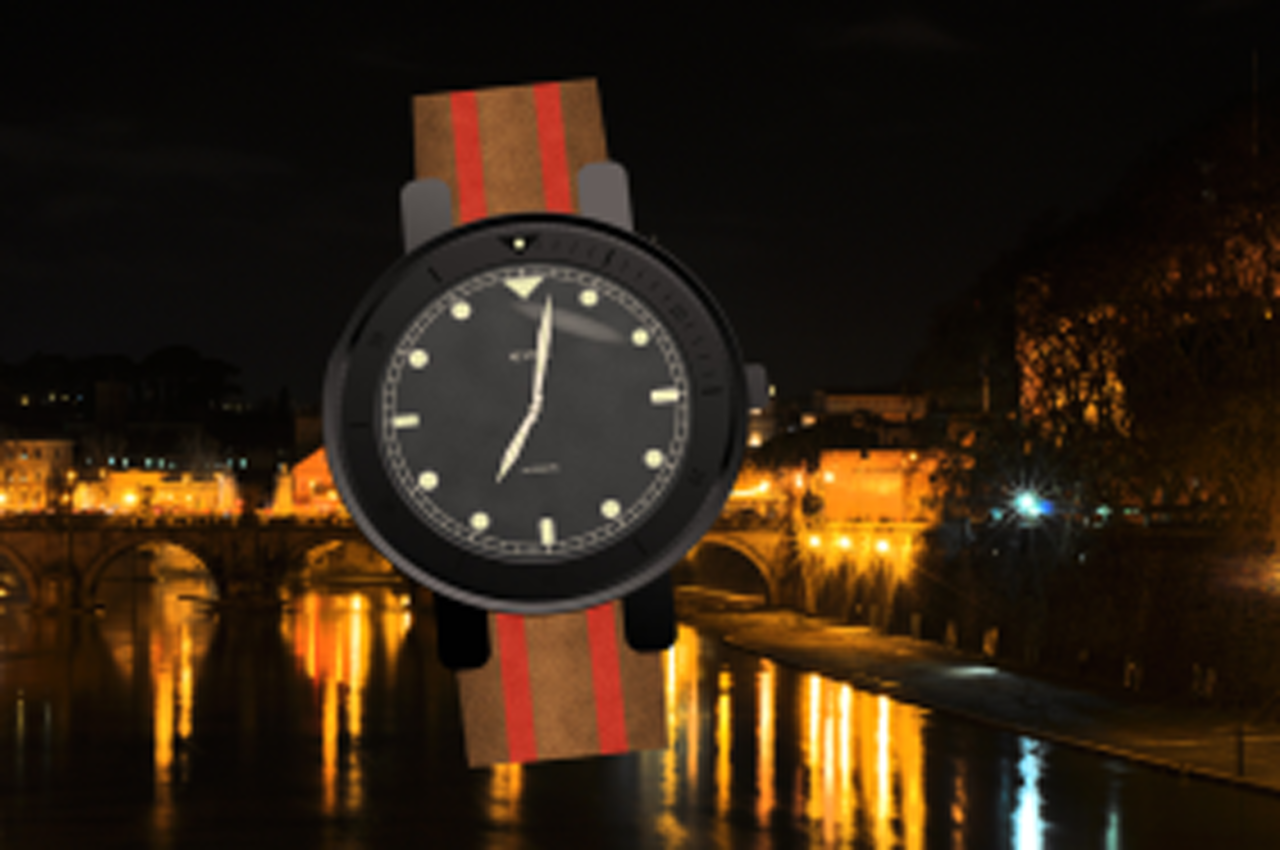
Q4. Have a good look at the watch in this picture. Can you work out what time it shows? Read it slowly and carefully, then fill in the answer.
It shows 7:02
